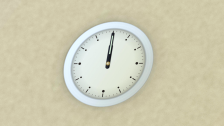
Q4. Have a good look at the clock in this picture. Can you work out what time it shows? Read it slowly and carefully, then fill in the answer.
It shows 12:00
